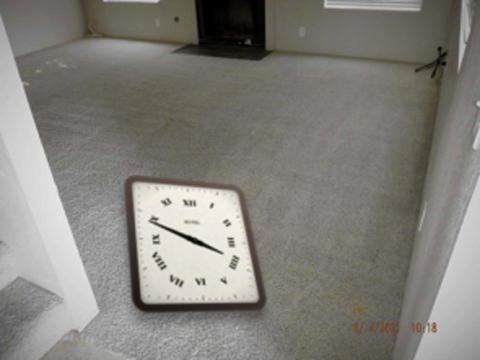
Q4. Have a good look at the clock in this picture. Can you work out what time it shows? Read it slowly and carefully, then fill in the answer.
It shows 3:49
